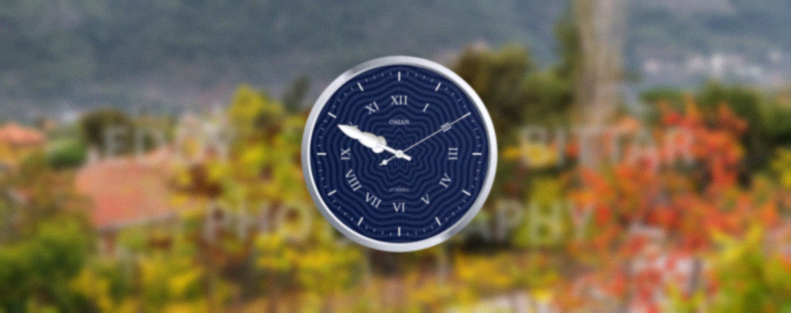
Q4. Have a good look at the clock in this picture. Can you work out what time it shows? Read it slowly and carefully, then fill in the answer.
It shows 9:49:10
